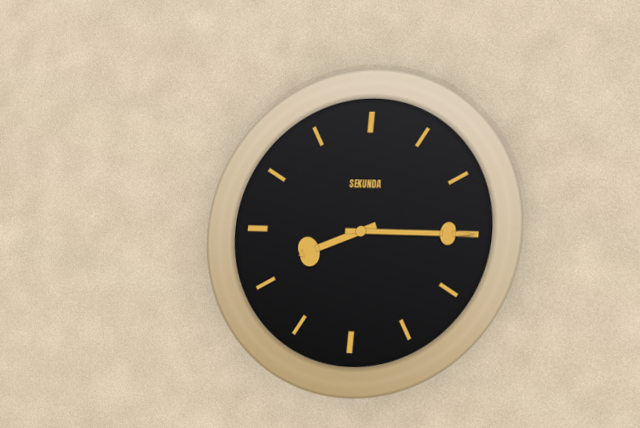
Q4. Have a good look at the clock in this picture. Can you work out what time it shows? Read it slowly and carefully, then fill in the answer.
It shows 8:15
